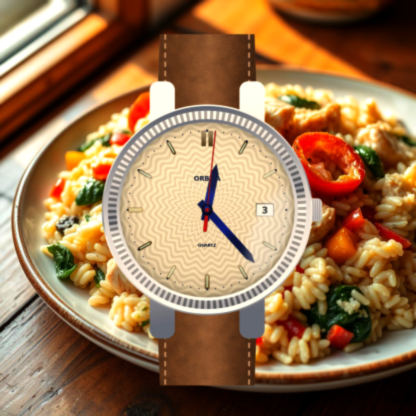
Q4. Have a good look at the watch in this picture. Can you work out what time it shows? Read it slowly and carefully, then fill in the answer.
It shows 12:23:01
